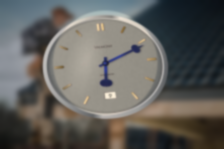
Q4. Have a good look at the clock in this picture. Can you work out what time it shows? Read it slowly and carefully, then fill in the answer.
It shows 6:11
